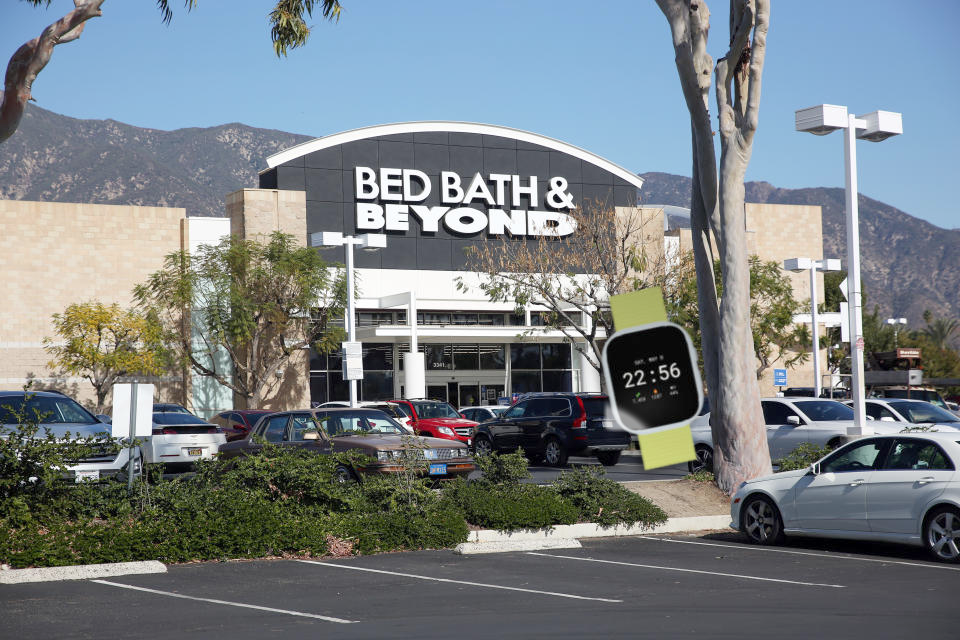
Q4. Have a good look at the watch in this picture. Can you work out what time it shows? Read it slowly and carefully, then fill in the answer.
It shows 22:56
